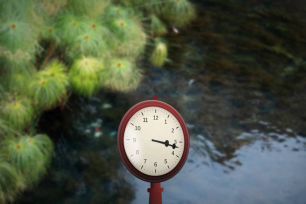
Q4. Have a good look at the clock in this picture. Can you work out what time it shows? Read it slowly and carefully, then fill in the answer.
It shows 3:17
